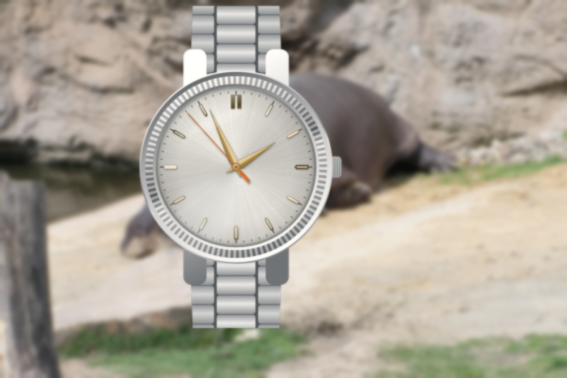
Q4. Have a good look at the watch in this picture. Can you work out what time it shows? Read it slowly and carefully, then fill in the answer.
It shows 1:55:53
